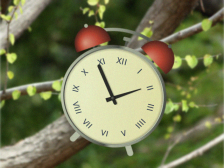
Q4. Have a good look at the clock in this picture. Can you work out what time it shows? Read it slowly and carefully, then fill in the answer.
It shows 1:54
